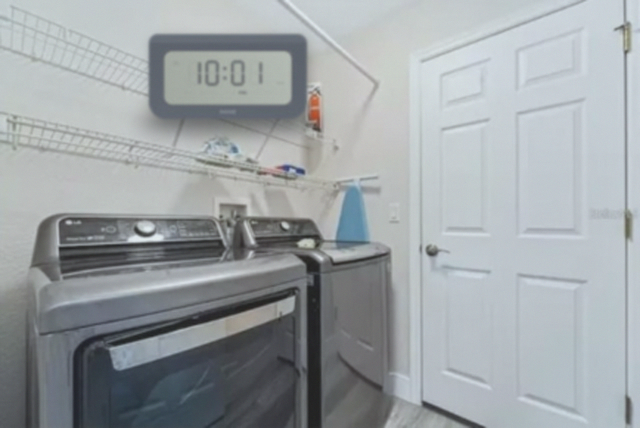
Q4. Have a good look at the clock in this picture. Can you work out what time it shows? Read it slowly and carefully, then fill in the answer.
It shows 10:01
